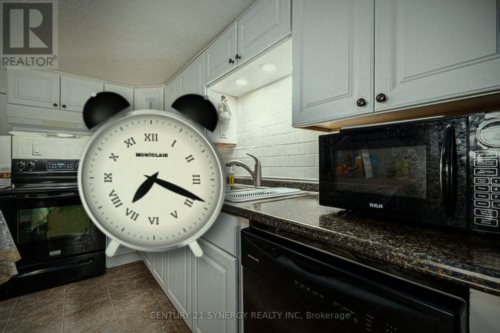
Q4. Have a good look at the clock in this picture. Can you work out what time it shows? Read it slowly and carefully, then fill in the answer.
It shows 7:19
